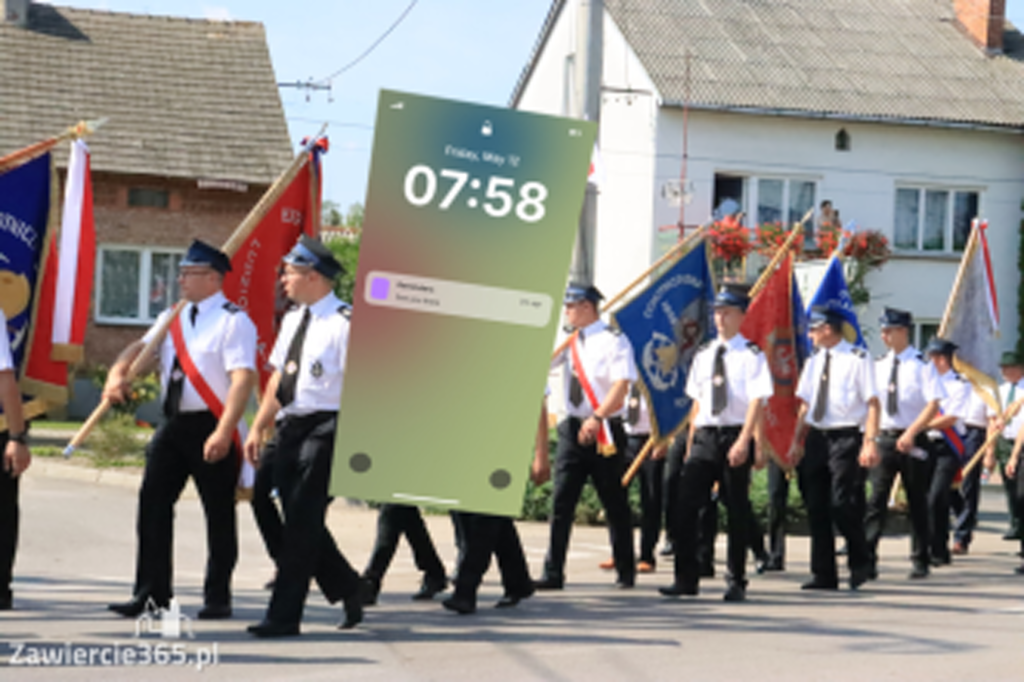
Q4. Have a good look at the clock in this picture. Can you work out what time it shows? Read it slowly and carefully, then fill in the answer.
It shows 7:58
